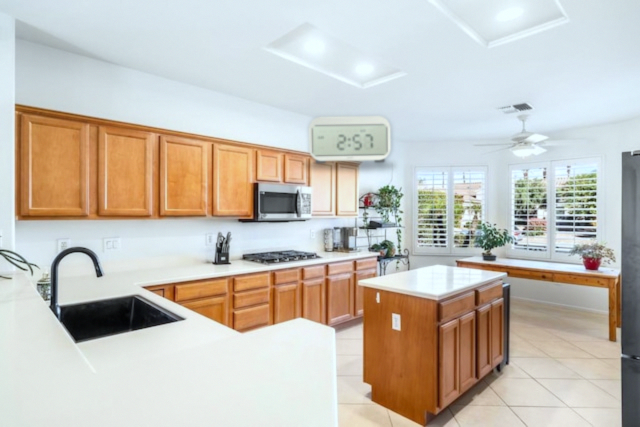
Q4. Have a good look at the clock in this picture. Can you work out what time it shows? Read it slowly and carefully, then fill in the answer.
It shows 2:57
